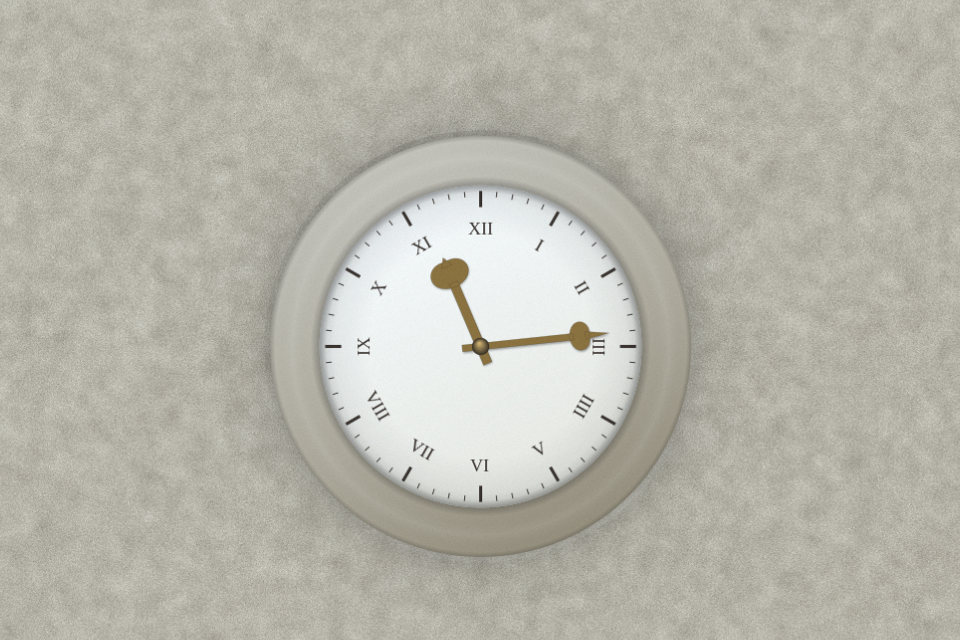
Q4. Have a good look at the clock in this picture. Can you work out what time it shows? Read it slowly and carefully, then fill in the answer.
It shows 11:14
